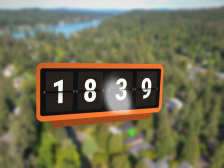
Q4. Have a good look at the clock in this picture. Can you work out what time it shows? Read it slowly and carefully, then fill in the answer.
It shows 18:39
